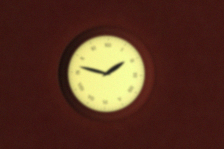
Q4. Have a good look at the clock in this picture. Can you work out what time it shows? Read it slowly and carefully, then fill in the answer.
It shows 1:47
